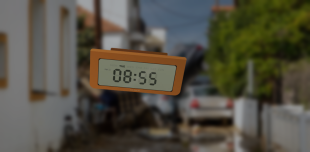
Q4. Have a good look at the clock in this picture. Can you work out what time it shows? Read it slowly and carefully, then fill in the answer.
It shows 8:55
